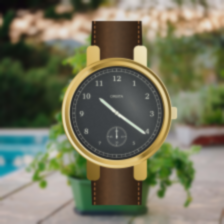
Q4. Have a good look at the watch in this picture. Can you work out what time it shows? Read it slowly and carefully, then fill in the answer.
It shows 10:21
